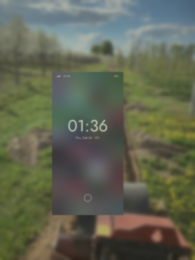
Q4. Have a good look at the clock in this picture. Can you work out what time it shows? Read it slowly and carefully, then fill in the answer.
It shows 1:36
